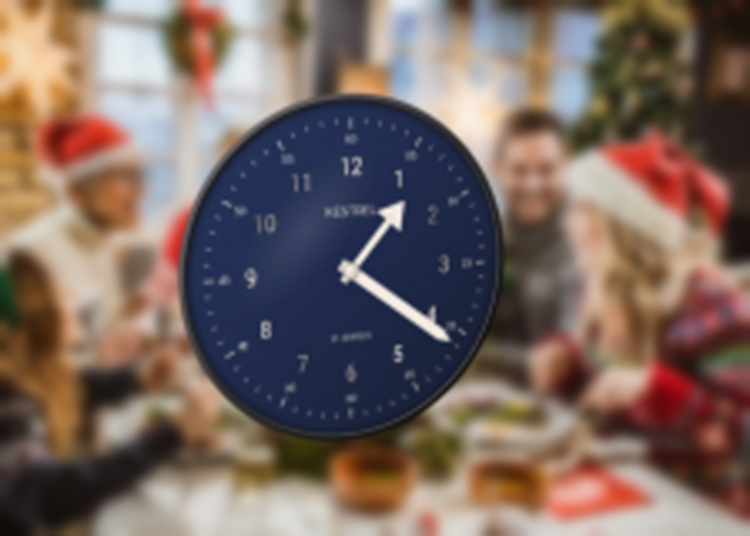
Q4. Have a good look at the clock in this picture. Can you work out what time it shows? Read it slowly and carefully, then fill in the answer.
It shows 1:21
